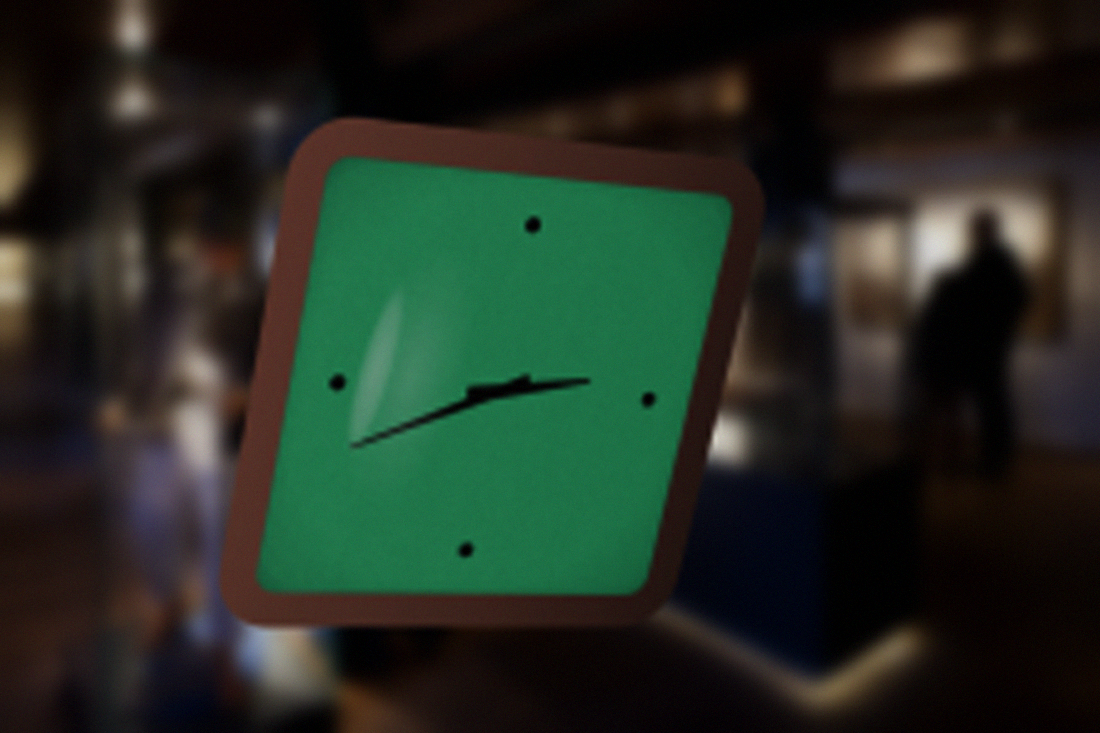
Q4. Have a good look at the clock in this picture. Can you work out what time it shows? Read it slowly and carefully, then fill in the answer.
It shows 2:41
